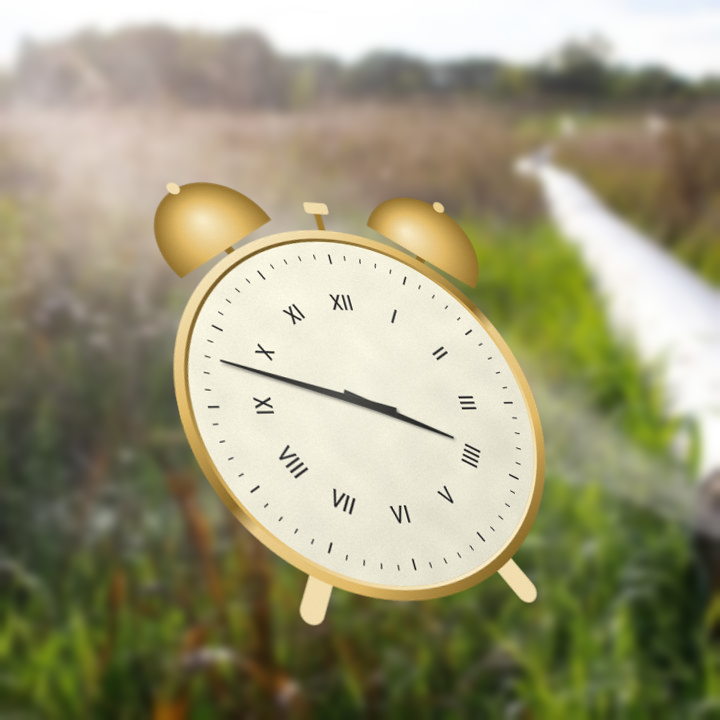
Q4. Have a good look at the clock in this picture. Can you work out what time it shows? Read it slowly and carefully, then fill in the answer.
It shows 3:48
